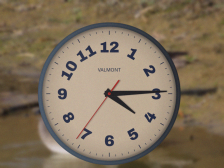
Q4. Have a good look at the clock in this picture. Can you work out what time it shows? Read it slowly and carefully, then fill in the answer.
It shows 4:14:36
